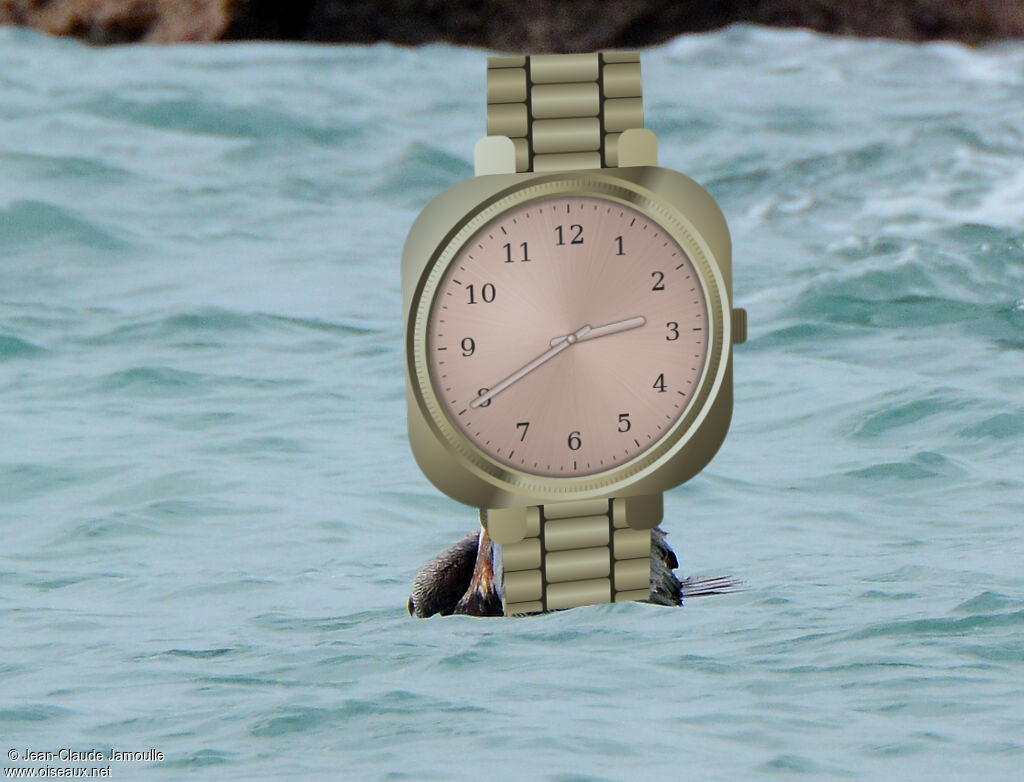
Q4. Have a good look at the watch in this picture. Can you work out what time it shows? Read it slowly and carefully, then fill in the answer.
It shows 2:40
